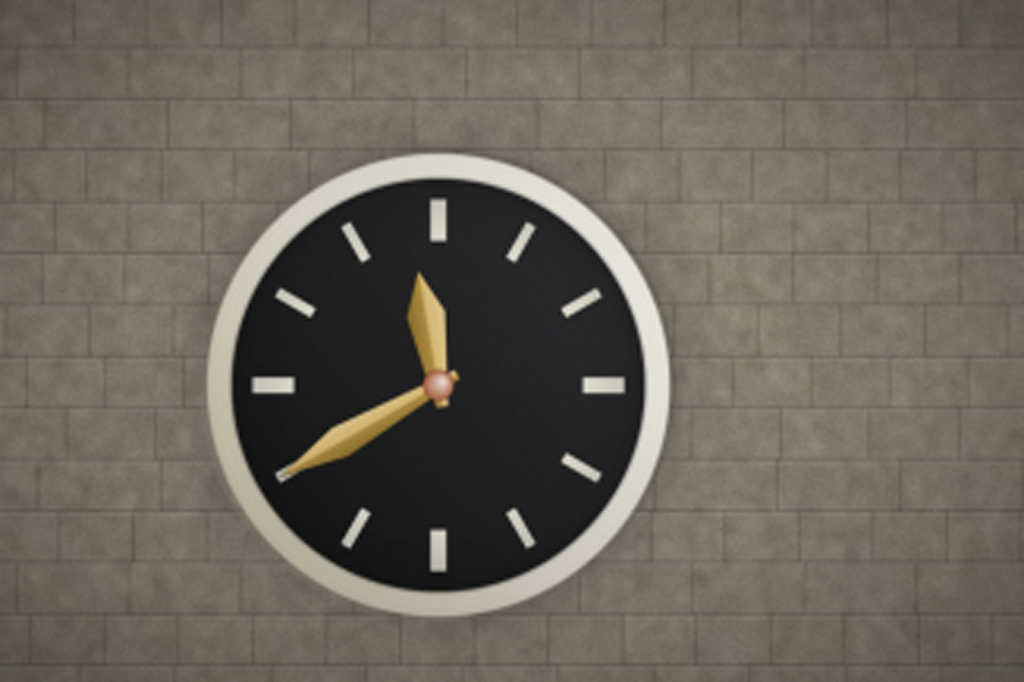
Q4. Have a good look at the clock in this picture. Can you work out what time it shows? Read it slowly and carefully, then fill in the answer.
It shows 11:40
